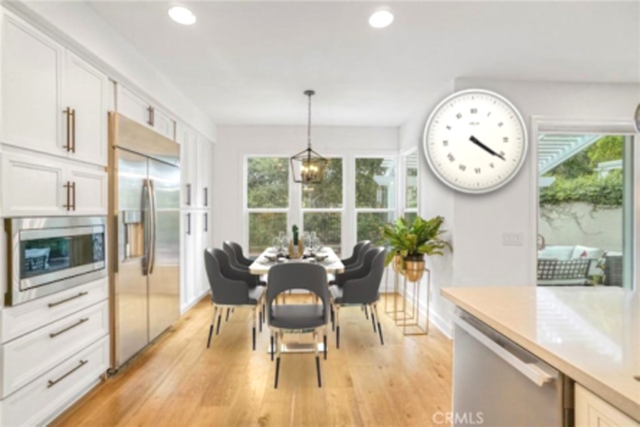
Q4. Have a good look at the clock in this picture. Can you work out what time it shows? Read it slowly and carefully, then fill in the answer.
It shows 4:21
